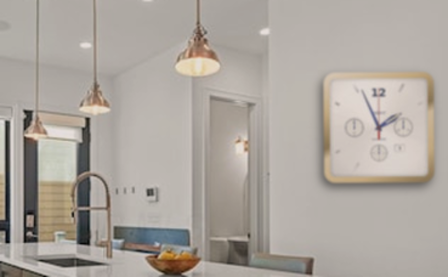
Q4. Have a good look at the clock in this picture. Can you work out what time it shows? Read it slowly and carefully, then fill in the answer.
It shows 1:56
